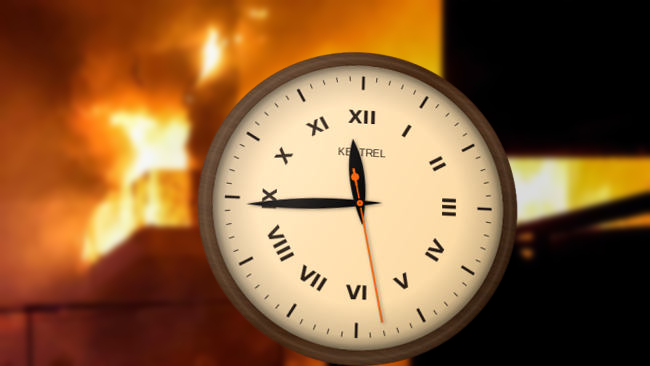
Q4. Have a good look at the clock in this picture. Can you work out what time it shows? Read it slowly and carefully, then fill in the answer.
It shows 11:44:28
